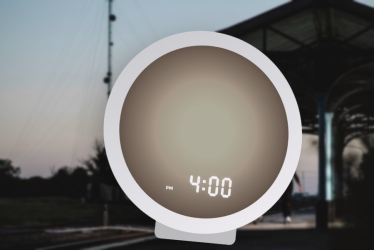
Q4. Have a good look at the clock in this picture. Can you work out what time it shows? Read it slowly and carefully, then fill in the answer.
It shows 4:00
